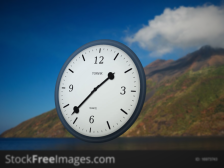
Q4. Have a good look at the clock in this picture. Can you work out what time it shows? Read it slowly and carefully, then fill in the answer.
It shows 1:37
